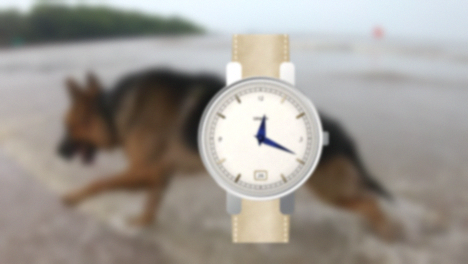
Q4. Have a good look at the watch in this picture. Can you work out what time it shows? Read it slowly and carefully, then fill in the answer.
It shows 12:19
